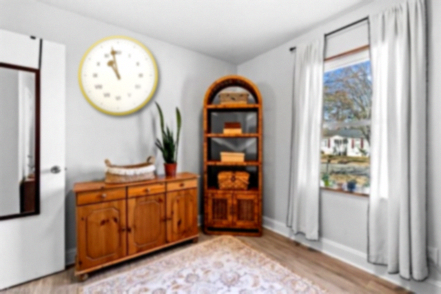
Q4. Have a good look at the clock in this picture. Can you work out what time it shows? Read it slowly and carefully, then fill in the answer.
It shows 10:58
